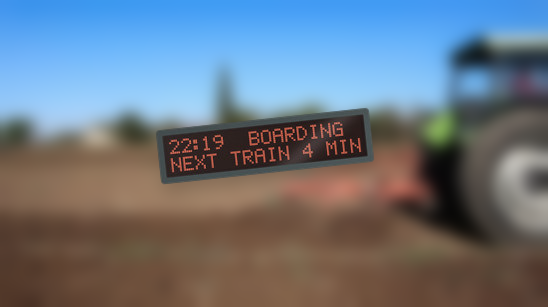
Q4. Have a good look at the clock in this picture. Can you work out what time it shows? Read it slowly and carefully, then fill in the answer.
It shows 22:19
